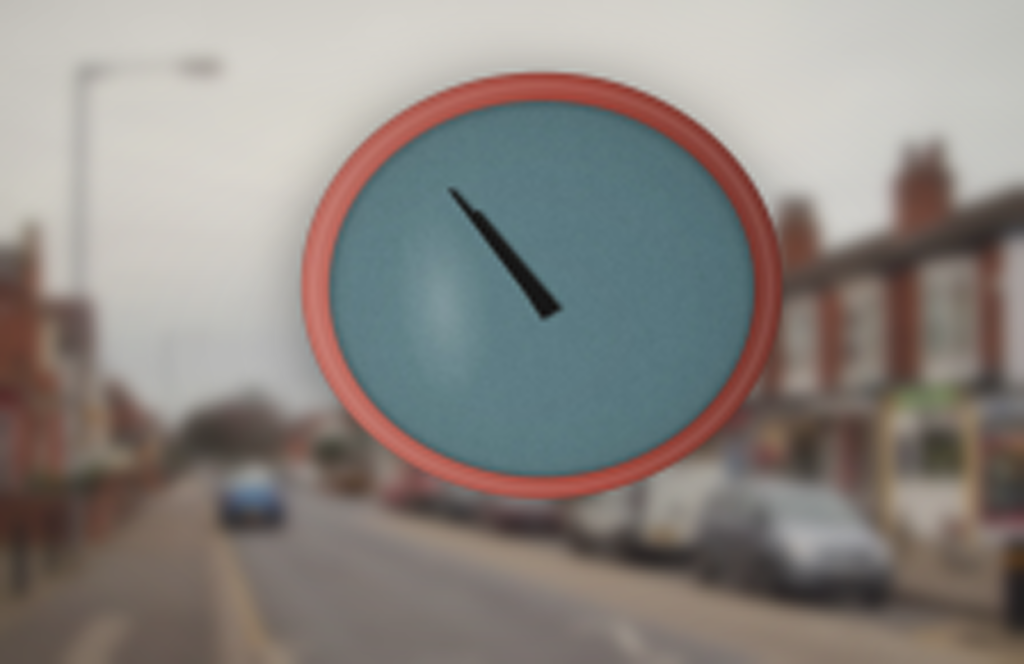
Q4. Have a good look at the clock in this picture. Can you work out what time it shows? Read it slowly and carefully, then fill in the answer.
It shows 10:54
